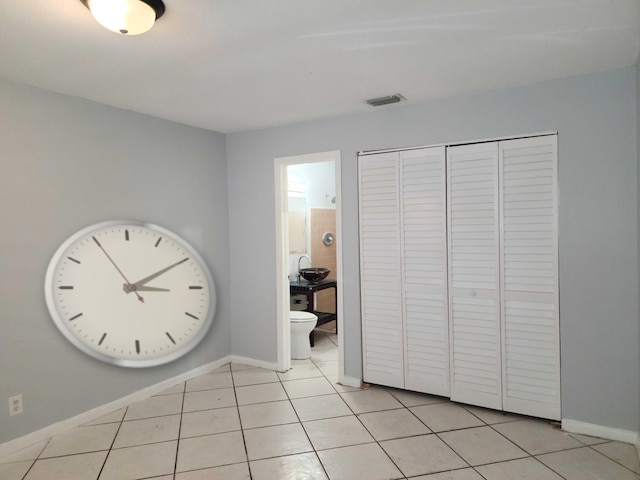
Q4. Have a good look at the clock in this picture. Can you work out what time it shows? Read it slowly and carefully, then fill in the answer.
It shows 3:09:55
